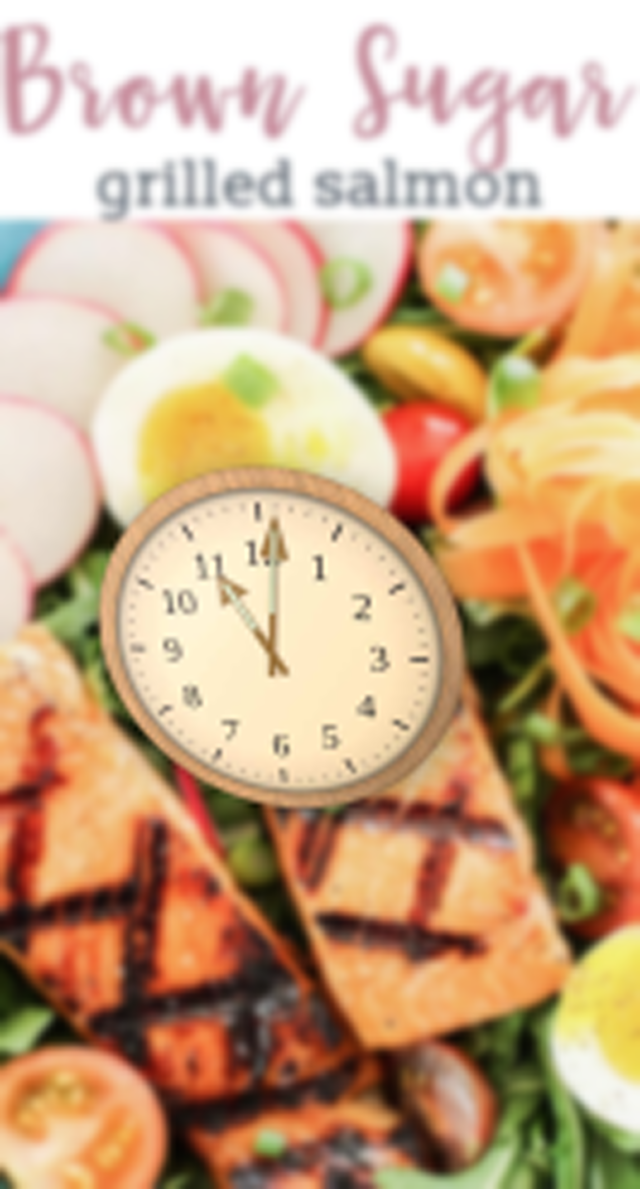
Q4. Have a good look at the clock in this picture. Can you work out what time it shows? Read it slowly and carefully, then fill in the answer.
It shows 11:01
